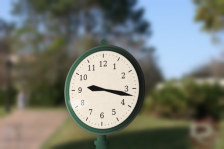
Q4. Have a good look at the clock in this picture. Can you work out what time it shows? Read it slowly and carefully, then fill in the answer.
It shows 9:17
